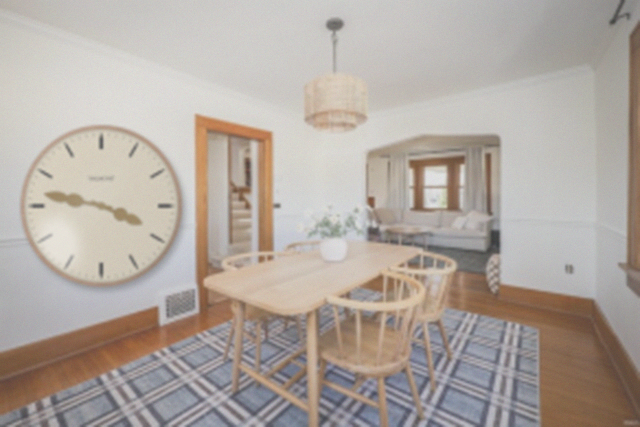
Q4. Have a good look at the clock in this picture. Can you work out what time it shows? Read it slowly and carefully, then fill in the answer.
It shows 3:47
